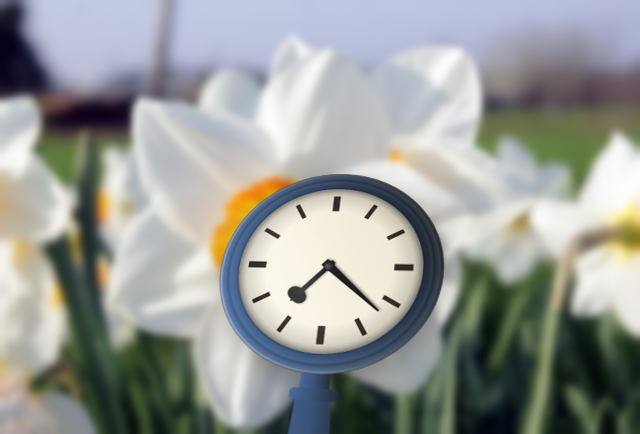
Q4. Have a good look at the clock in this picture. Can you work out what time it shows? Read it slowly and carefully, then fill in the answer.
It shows 7:22
